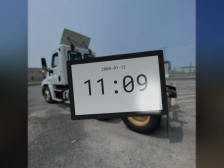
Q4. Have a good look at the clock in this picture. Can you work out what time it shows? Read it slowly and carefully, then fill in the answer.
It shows 11:09
